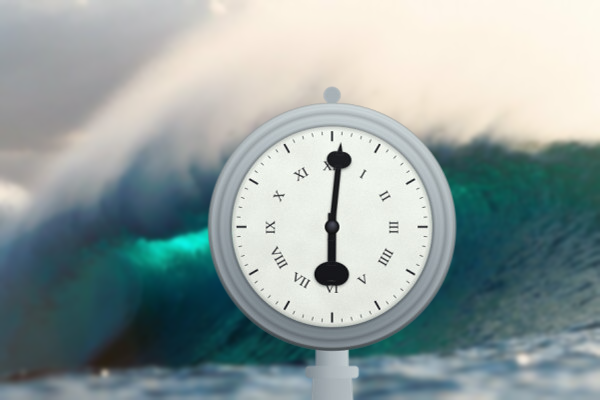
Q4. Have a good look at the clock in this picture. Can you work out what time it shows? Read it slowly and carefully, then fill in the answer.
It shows 6:01
